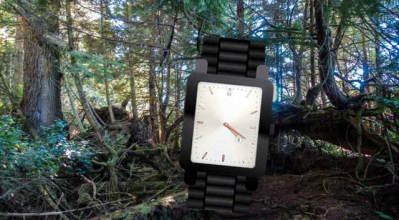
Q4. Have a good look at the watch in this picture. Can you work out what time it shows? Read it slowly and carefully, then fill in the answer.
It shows 4:20
